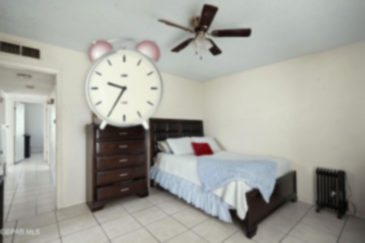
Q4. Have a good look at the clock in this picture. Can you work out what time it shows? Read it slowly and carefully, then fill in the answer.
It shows 9:35
